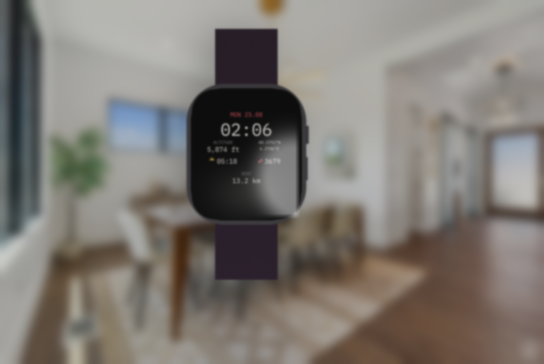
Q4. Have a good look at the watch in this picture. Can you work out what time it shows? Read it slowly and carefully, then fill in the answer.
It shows 2:06
